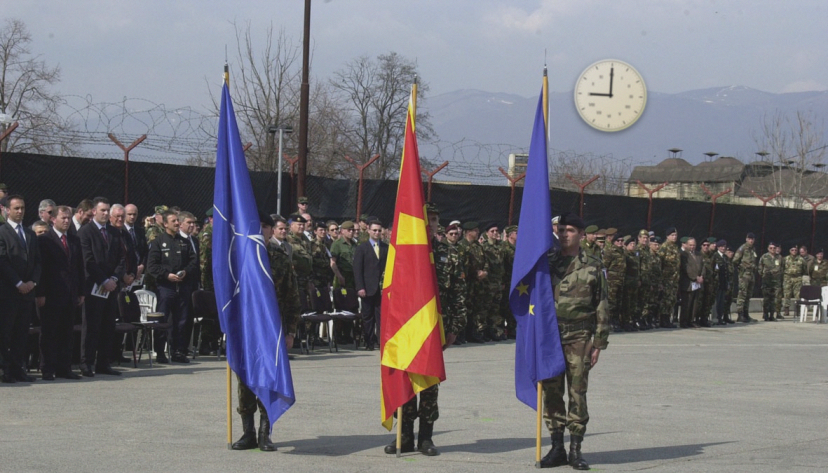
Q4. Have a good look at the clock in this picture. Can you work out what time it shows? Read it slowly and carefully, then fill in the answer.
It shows 9:00
